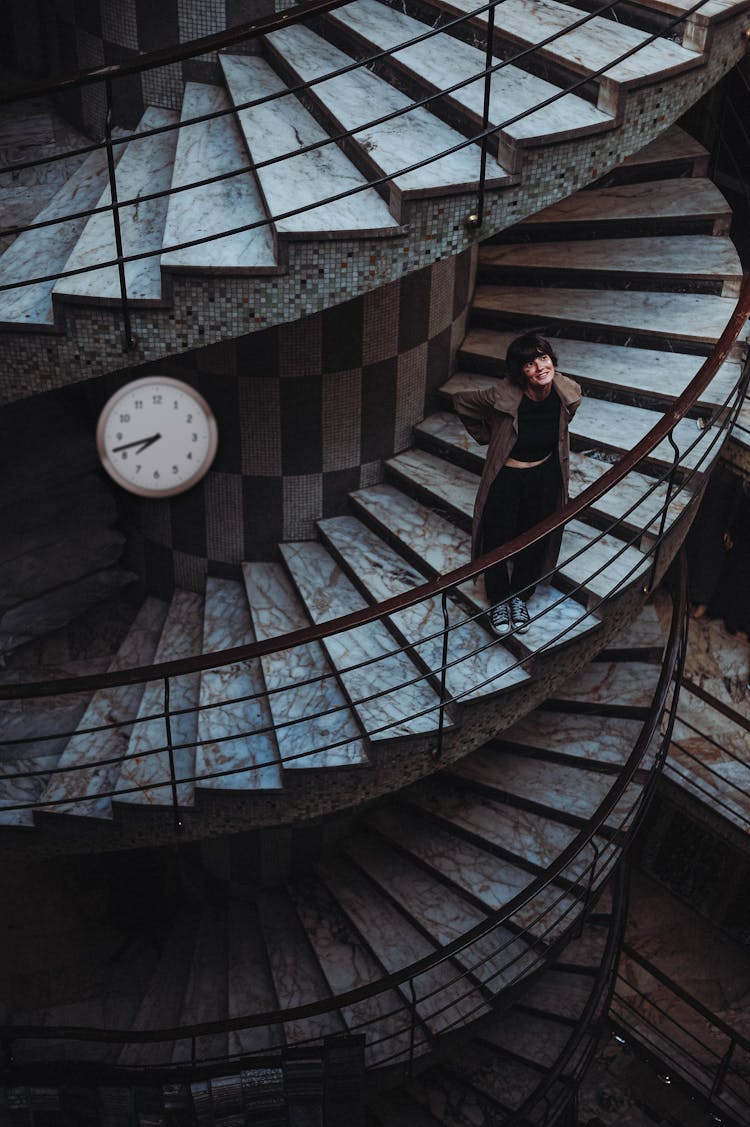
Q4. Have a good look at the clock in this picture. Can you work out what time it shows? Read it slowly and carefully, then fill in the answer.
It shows 7:42
